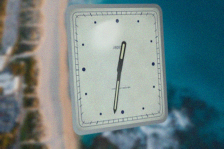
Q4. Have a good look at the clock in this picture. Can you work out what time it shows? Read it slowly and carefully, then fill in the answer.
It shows 12:32
